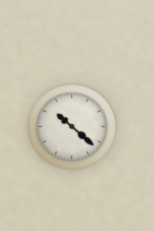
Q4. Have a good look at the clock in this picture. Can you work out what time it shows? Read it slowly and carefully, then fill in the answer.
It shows 10:22
